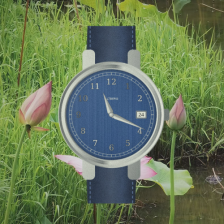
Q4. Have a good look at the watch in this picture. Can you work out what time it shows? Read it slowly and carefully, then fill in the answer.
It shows 11:19
